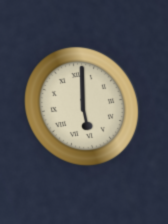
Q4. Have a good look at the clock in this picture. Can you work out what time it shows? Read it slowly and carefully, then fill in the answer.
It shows 6:02
